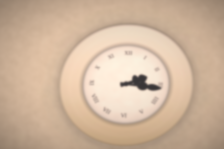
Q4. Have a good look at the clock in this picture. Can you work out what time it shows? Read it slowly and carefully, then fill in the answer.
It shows 2:16
